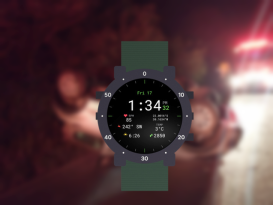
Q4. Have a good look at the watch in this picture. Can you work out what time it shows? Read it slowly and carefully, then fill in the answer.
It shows 1:34
